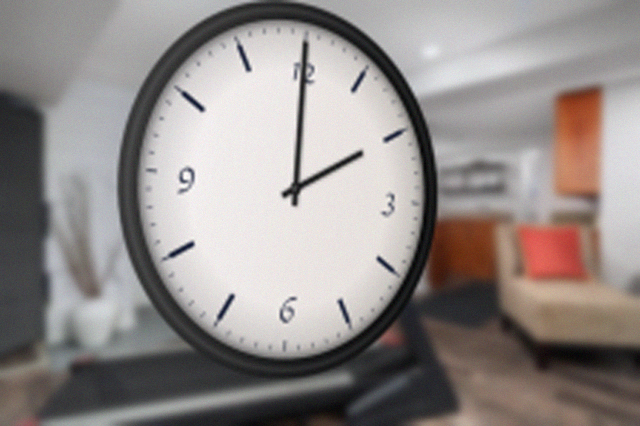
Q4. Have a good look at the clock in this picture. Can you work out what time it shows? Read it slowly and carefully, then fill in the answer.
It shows 2:00
